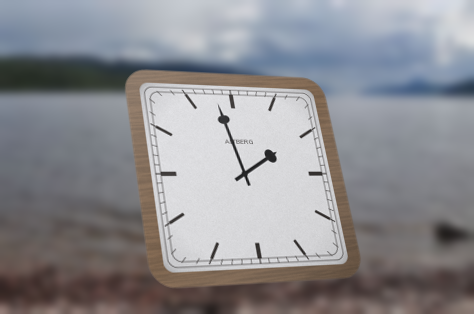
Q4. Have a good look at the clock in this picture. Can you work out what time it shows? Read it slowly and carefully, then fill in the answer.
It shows 1:58
